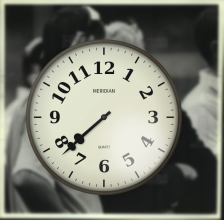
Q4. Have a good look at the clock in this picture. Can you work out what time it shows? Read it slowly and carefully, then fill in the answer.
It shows 7:38
